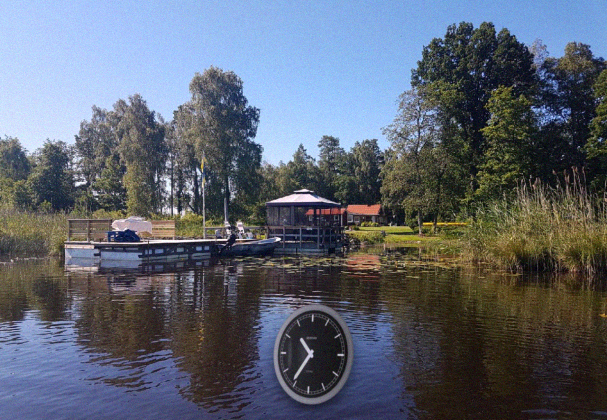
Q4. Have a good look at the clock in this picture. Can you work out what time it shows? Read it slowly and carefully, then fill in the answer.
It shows 10:36
